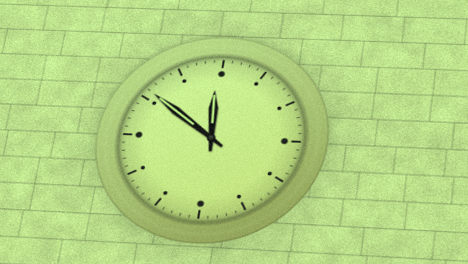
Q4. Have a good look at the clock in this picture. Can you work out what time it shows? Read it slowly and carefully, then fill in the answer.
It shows 11:51
